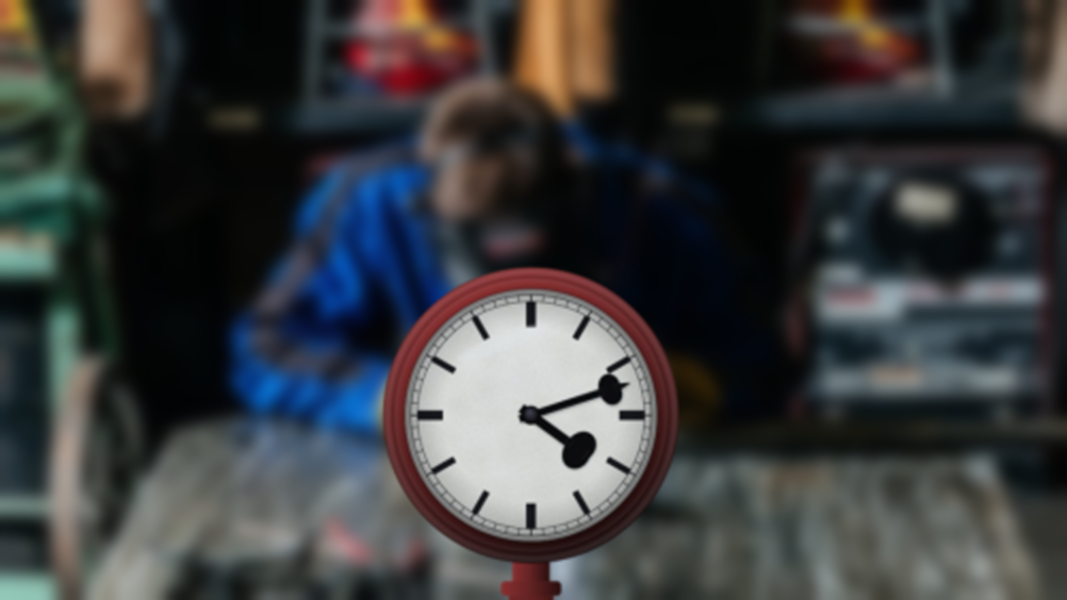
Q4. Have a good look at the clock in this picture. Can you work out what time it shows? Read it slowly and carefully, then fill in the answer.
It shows 4:12
